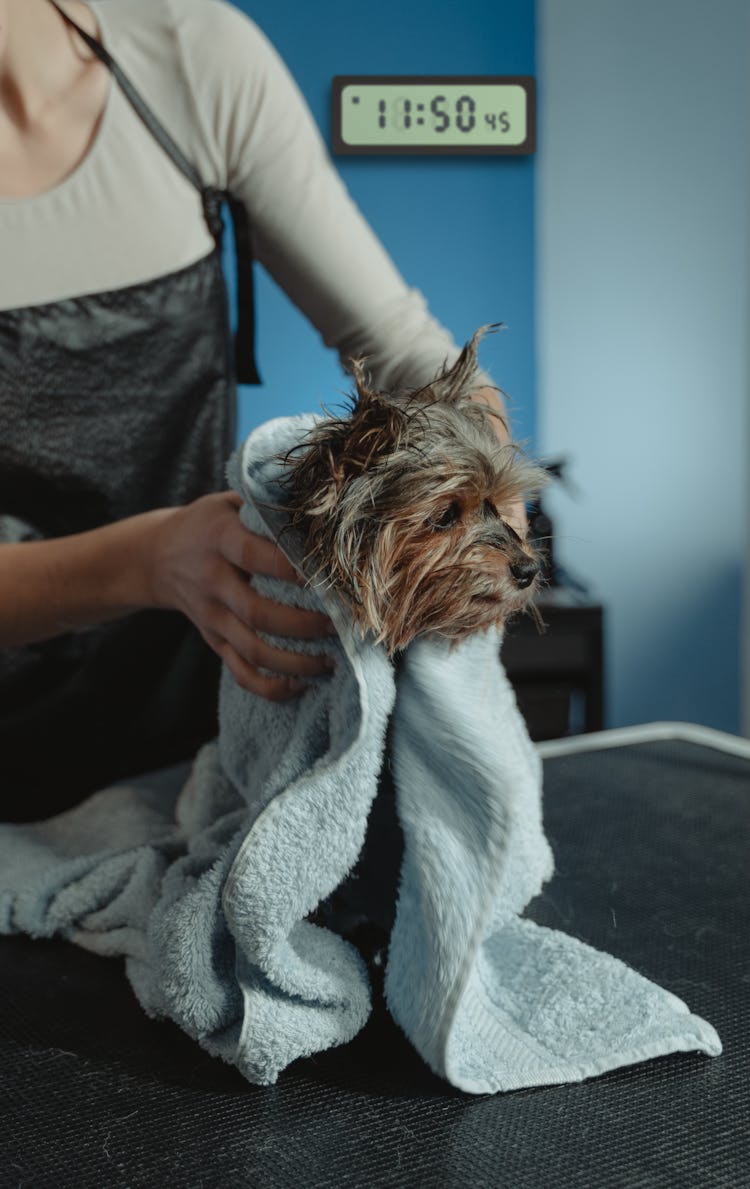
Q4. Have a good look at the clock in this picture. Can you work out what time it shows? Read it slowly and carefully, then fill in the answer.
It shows 11:50:45
